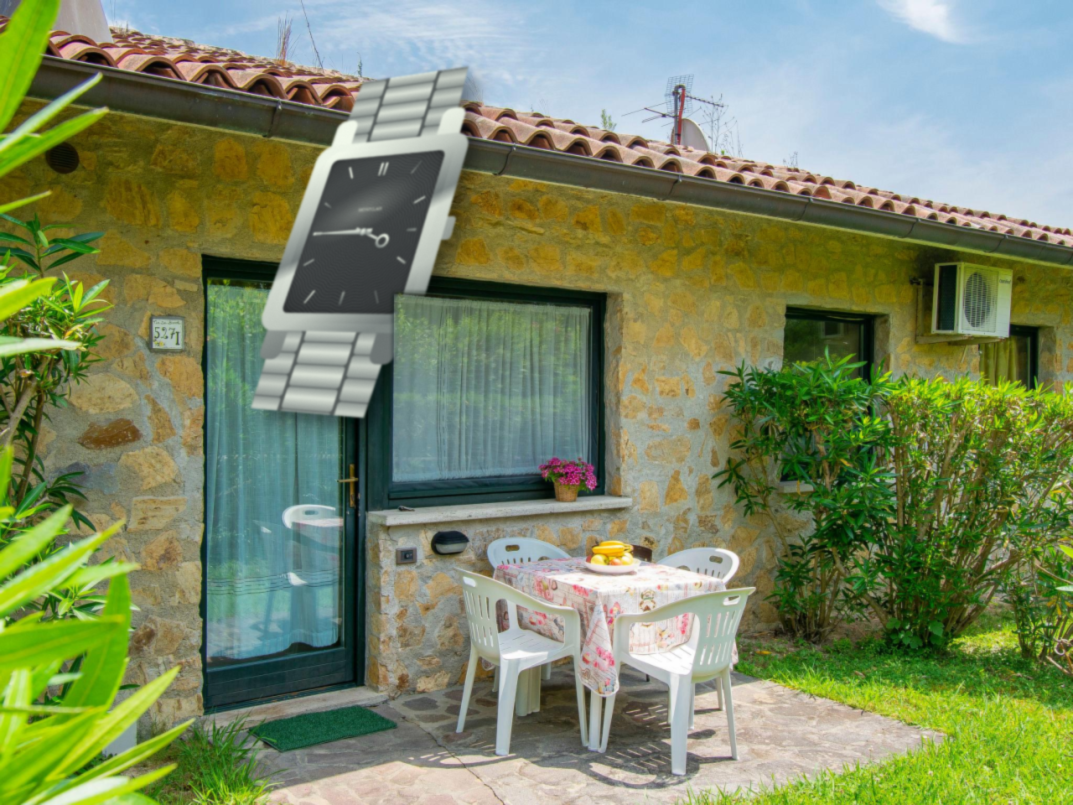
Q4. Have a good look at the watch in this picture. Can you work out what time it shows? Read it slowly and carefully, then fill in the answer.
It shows 3:45
